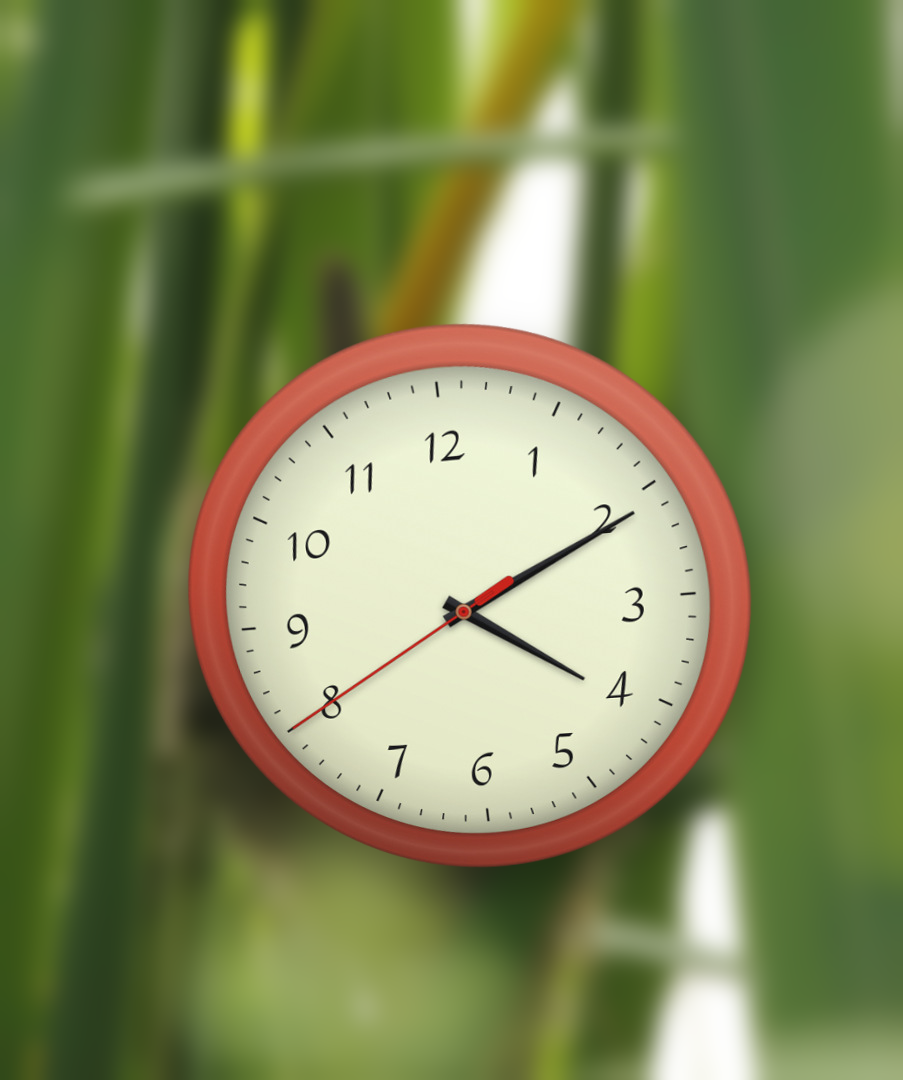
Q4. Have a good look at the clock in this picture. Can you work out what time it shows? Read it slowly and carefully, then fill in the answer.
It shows 4:10:40
